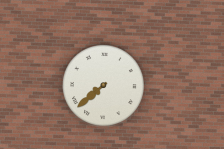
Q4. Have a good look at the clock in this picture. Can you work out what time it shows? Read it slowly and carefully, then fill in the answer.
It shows 7:38
